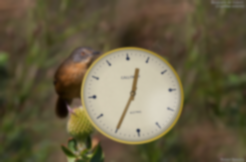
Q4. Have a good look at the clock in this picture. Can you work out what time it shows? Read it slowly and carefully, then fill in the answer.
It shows 12:35
